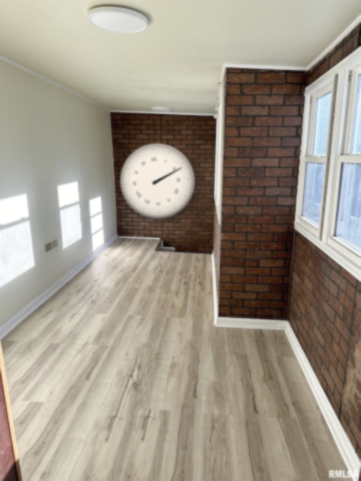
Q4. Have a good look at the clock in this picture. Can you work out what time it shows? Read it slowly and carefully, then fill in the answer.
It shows 2:11
